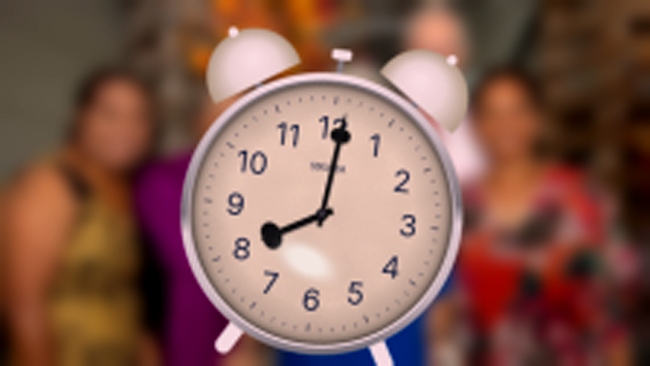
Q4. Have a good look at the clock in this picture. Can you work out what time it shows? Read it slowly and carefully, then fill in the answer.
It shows 8:01
